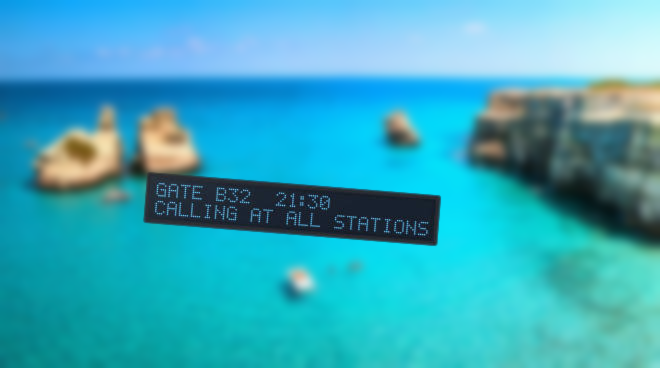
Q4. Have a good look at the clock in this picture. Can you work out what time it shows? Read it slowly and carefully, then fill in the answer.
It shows 21:30
